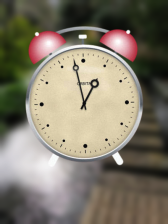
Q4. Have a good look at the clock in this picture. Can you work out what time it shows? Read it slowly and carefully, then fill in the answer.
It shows 12:58
